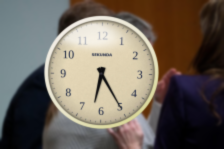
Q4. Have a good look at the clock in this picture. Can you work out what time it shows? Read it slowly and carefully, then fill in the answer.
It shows 6:25
